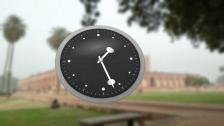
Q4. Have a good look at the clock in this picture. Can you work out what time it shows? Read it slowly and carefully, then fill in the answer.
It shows 1:27
